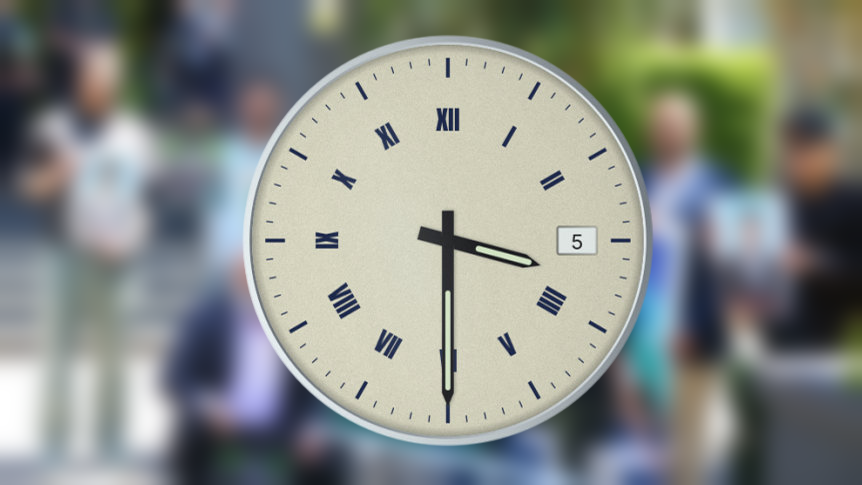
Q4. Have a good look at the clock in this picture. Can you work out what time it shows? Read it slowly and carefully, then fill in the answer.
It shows 3:30
